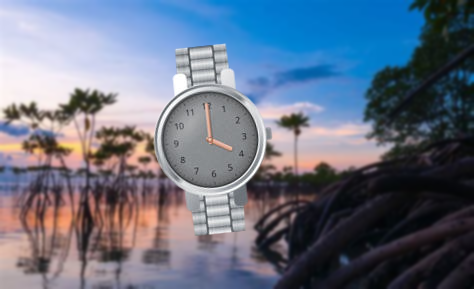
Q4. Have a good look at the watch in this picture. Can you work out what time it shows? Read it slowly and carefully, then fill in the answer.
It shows 4:00
